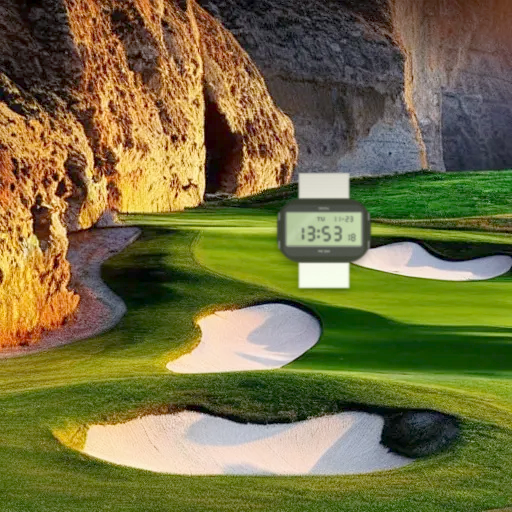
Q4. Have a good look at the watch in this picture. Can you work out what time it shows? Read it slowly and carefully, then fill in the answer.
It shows 13:53
